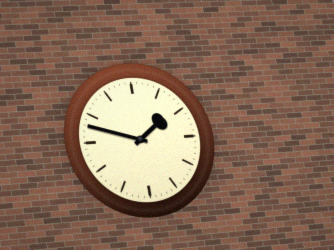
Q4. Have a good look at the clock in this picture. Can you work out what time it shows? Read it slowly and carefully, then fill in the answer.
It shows 1:48
